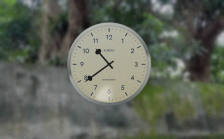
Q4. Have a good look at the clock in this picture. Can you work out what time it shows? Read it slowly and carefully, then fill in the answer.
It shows 10:39
